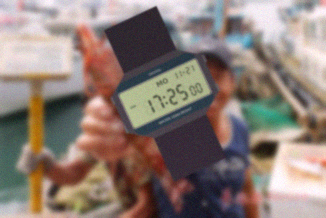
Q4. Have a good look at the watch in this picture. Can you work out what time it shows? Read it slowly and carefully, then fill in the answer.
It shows 17:25:00
